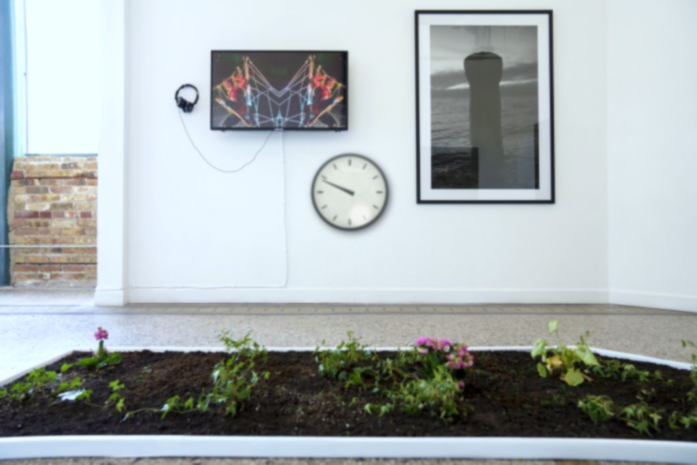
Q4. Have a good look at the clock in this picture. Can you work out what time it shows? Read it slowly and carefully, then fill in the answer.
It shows 9:49
